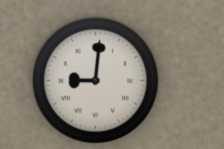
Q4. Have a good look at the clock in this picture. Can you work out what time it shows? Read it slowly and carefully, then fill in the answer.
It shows 9:01
